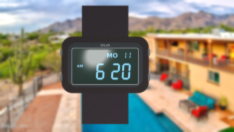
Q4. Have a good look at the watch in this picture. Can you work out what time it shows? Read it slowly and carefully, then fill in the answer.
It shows 6:20
